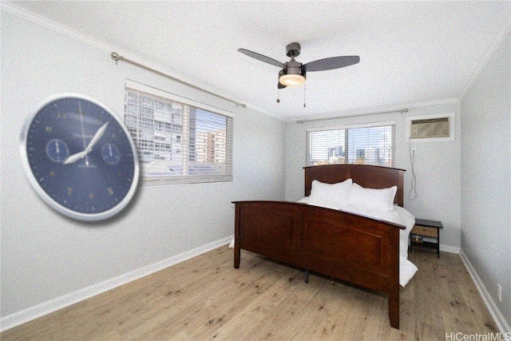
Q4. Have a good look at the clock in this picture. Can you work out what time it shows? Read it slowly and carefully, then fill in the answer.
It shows 8:07
